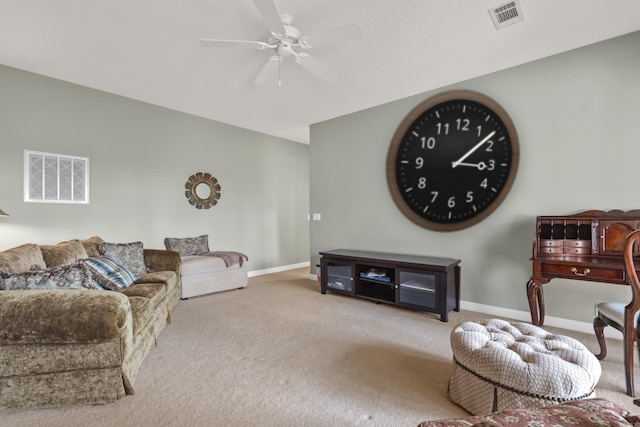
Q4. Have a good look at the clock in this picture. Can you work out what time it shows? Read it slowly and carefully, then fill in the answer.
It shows 3:08
